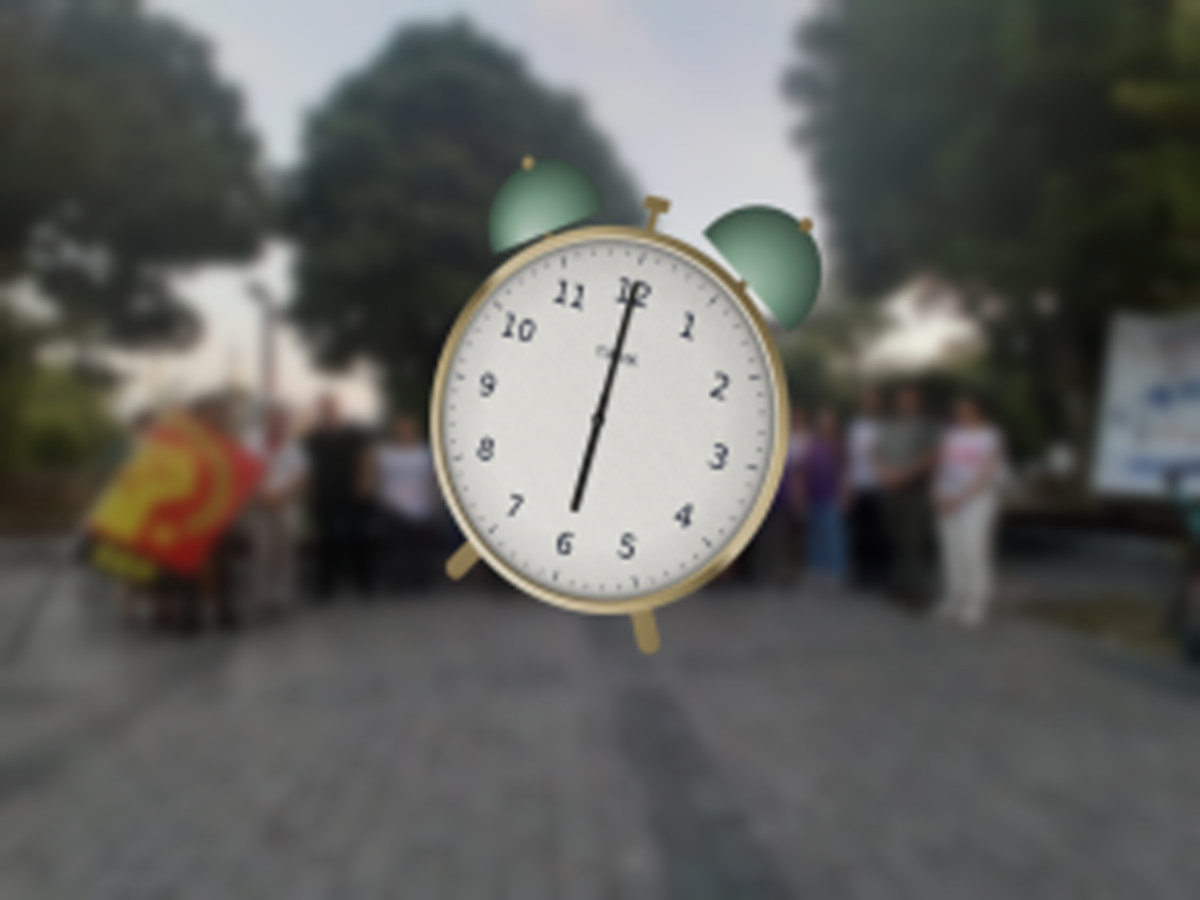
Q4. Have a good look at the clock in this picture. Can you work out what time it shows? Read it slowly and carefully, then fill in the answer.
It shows 6:00
